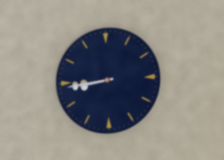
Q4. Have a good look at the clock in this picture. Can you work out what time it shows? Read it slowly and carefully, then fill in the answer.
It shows 8:44
